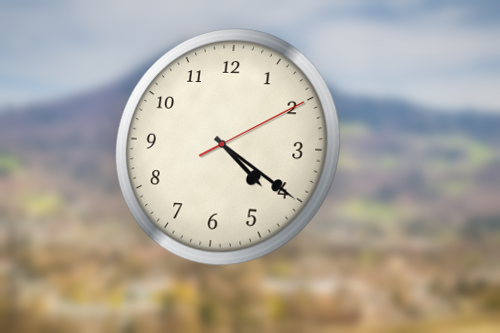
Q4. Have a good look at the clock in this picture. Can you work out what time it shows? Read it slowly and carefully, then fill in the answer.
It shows 4:20:10
